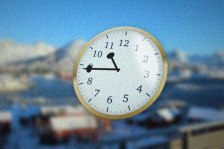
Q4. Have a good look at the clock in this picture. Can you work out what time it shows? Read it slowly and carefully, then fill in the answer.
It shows 10:44
